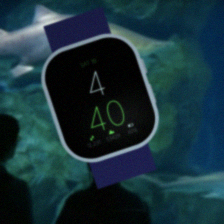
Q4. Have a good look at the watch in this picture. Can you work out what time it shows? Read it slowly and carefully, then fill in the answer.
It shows 4:40
